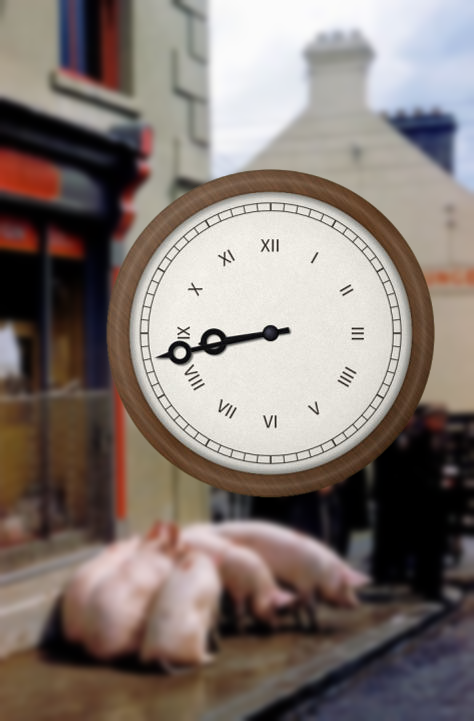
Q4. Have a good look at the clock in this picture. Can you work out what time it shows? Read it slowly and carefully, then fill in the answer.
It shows 8:43
